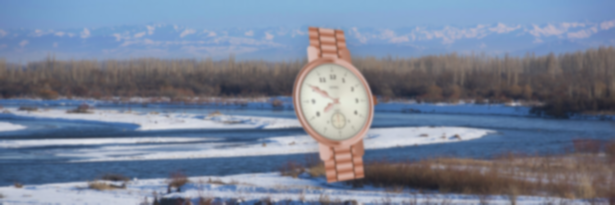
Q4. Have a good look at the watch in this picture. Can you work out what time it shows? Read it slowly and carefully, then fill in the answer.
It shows 7:50
